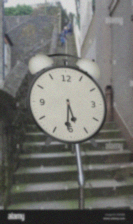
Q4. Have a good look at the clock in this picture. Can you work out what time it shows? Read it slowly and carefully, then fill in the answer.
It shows 5:31
